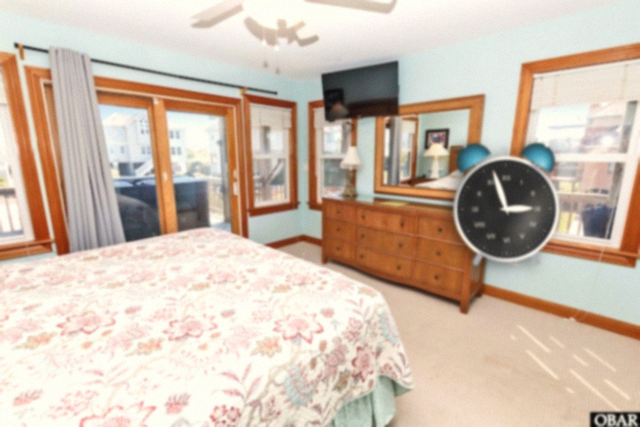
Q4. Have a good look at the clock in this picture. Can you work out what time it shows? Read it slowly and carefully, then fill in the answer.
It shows 2:57
